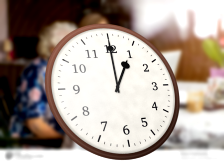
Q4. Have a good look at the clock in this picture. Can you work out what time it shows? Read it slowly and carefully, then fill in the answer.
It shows 1:00
